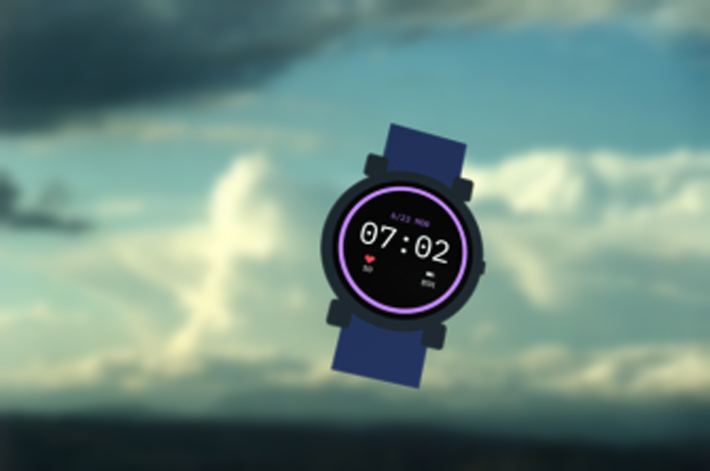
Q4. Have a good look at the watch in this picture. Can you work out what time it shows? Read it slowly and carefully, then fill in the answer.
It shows 7:02
